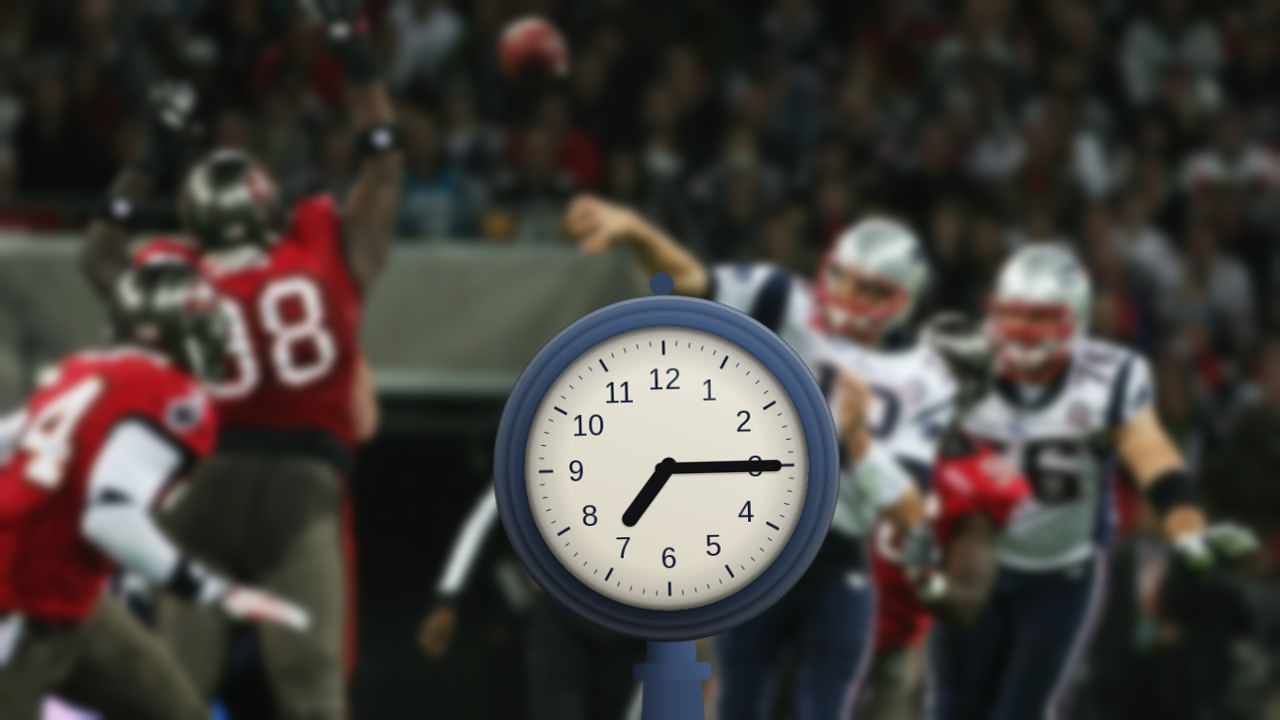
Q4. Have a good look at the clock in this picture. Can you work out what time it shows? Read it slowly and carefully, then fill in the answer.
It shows 7:15
